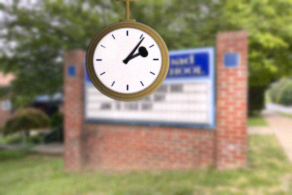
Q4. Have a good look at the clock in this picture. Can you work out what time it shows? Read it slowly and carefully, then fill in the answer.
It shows 2:06
